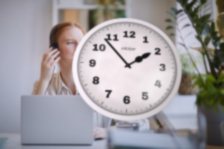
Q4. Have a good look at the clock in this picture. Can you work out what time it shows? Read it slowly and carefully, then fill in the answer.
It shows 1:53
